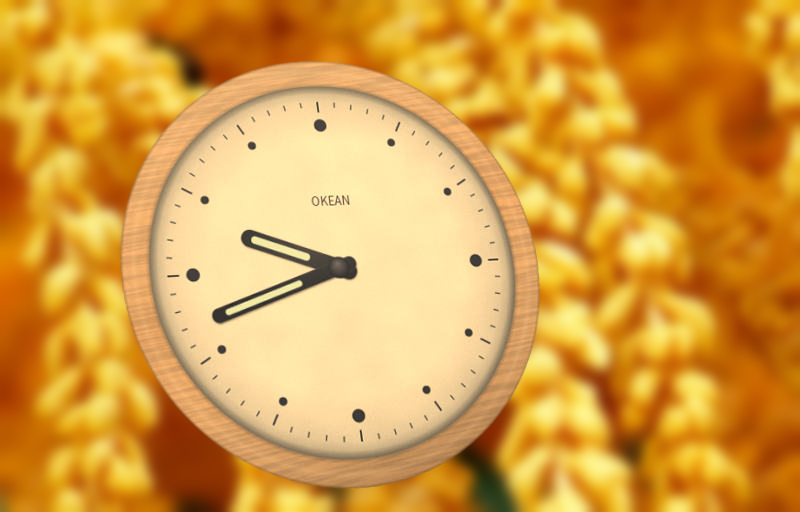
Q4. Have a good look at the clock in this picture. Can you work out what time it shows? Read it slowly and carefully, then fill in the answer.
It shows 9:42
